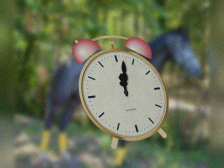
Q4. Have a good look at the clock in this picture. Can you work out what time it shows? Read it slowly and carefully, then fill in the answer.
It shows 12:02
